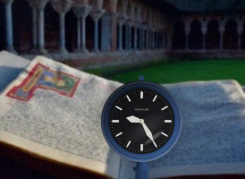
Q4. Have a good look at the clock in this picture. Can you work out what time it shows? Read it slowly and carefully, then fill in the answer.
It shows 9:25
